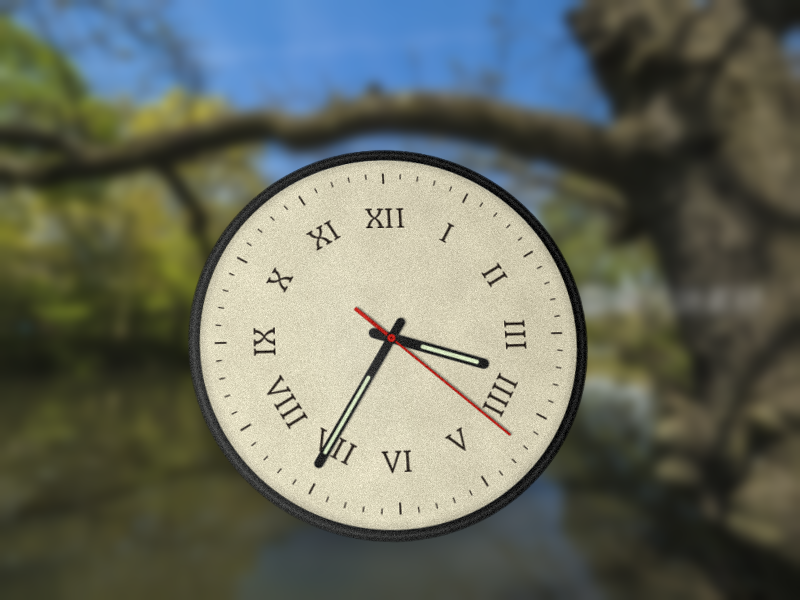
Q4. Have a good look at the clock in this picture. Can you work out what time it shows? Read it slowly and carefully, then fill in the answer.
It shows 3:35:22
